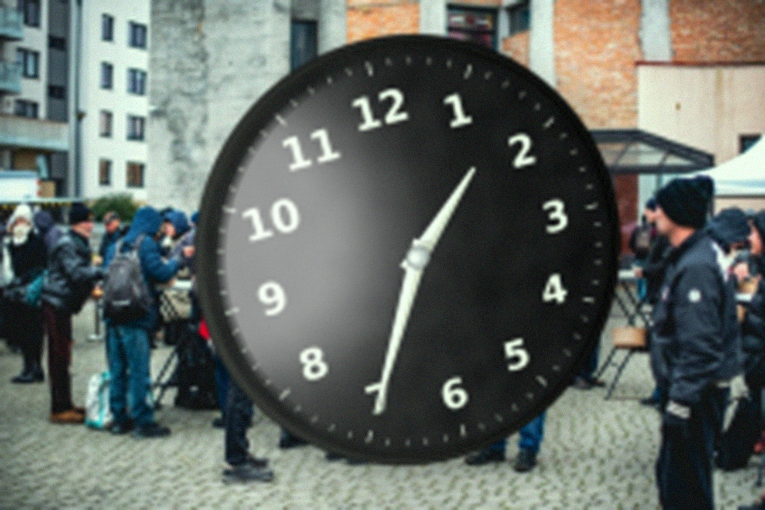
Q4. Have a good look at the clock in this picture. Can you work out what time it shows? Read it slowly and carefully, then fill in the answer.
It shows 1:35
